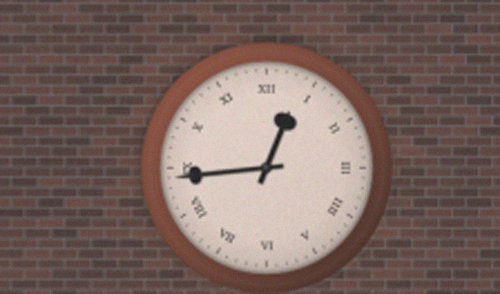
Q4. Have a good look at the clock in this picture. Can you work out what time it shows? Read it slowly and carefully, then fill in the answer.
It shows 12:44
